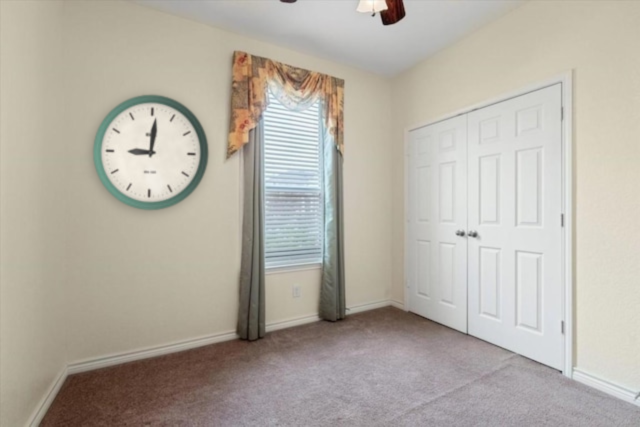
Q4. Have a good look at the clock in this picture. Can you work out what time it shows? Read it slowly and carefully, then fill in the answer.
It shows 9:01
